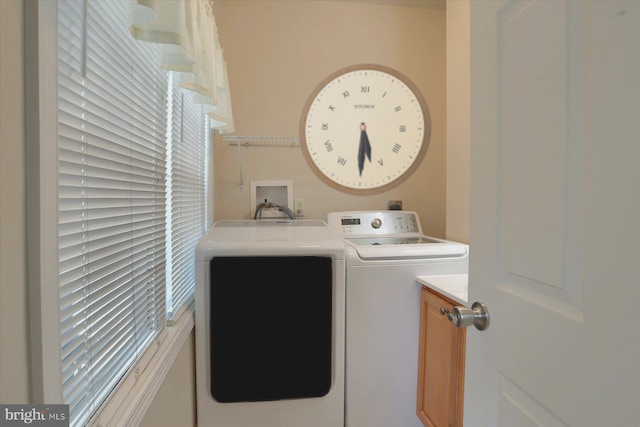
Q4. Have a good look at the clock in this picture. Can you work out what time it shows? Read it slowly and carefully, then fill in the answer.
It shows 5:30
